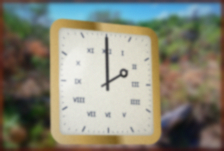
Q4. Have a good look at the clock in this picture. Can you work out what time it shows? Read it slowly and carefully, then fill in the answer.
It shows 2:00
